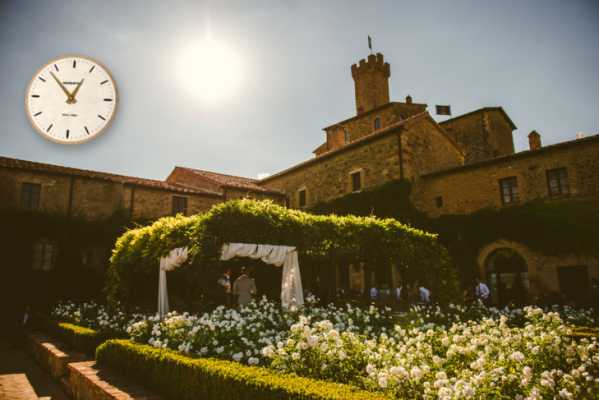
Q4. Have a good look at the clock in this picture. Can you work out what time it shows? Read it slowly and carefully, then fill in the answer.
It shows 12:53
